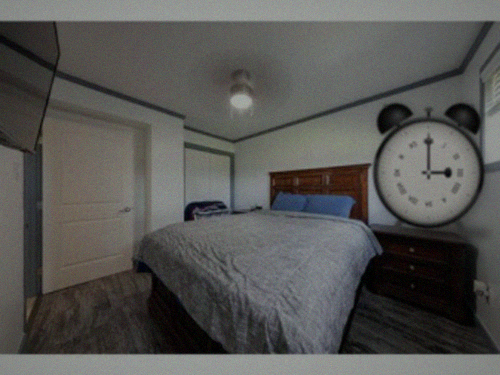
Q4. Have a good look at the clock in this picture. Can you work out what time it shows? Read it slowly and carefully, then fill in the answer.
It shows 3:00
